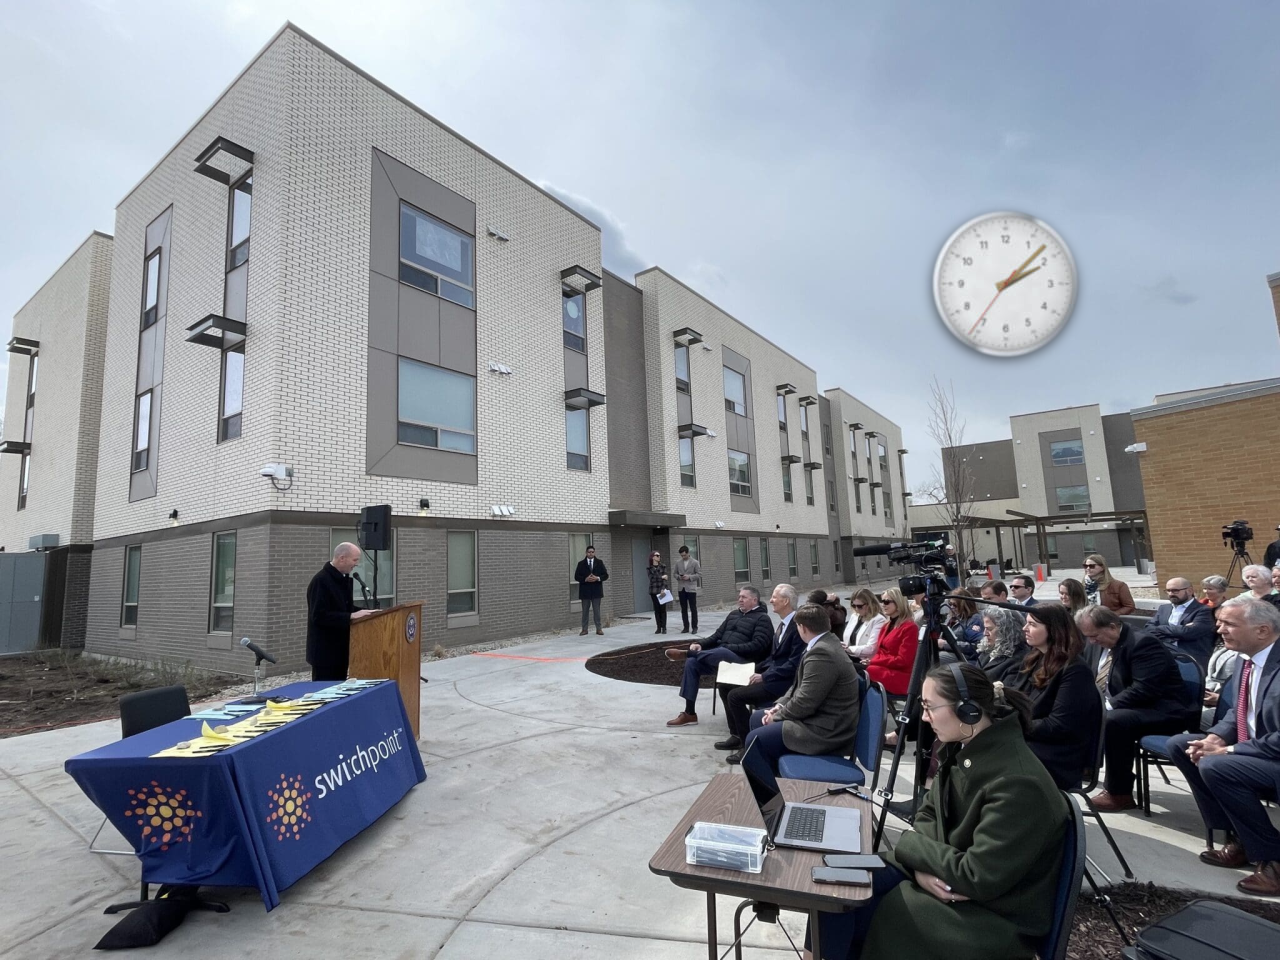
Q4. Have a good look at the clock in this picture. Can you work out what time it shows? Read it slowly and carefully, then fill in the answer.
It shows 2:07:36
